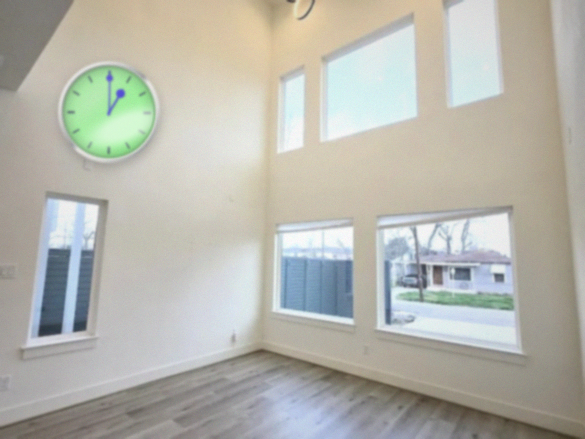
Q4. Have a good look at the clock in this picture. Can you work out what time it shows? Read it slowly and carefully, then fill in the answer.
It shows 1:00
